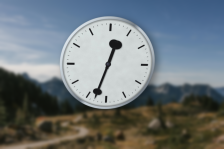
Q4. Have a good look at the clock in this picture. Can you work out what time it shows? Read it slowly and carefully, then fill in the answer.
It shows 12:33
